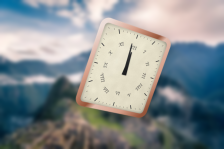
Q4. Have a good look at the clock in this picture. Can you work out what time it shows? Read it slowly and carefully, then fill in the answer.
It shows 11:59
